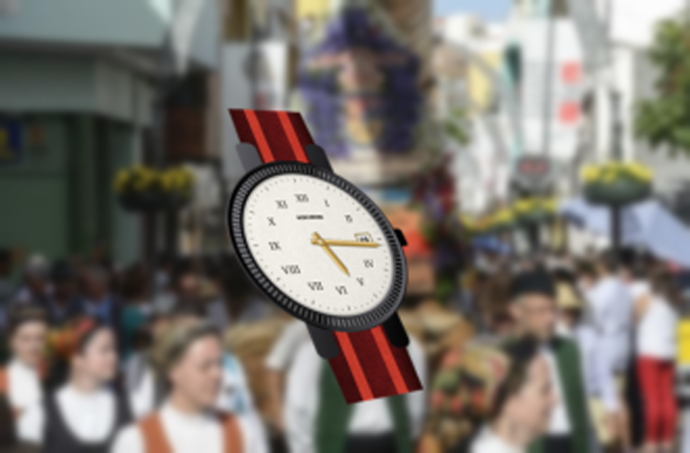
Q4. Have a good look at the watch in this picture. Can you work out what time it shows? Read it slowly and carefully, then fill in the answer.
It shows 5:16
